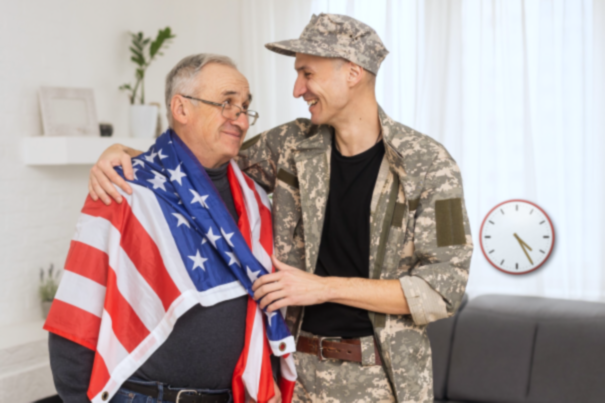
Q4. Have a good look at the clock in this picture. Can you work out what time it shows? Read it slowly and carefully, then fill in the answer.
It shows 4:25
